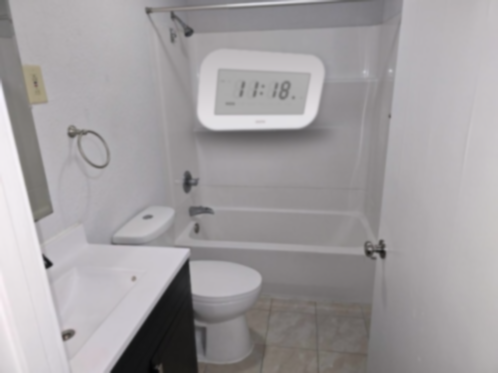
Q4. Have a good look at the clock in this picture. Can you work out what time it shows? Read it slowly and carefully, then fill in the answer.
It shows 11:18
